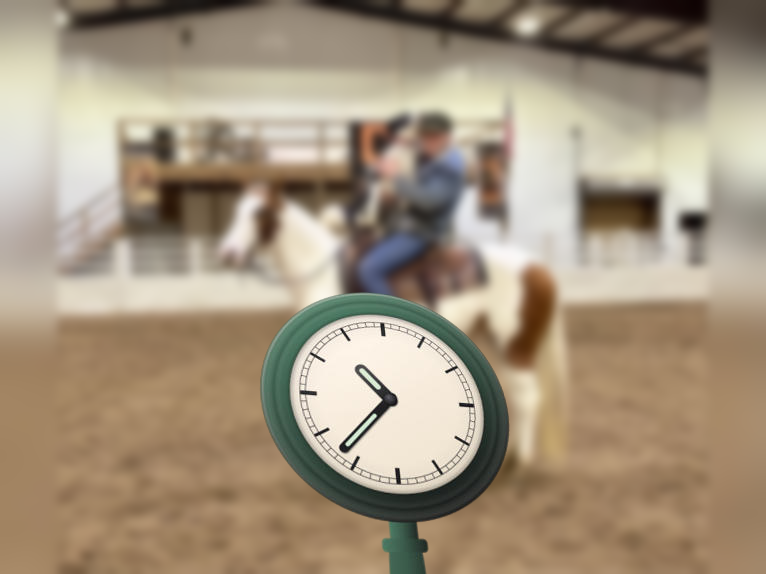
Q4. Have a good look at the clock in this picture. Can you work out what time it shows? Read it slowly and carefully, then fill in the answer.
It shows 10:37
